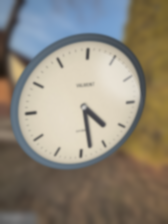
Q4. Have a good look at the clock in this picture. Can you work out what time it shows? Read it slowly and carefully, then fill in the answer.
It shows 4:28
